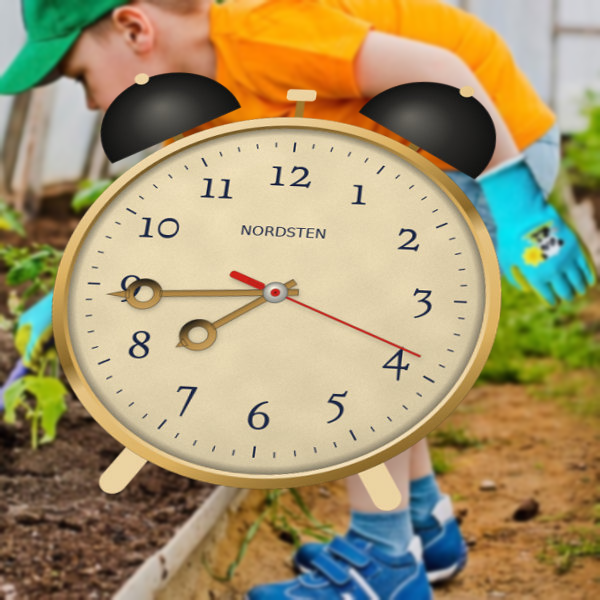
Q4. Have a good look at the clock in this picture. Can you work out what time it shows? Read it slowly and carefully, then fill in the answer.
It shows 7:44:19
